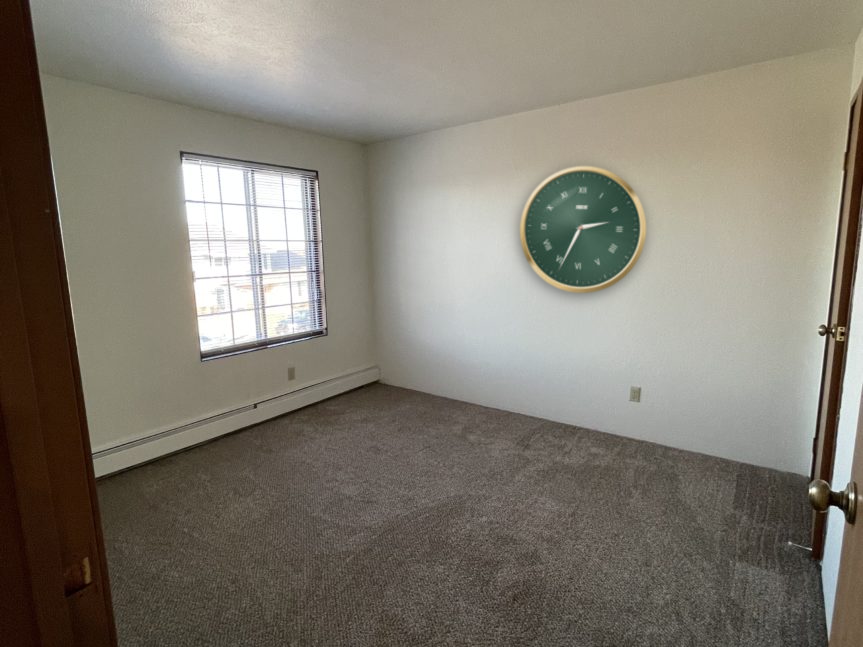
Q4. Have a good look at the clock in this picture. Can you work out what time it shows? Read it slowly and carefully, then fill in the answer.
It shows 2:34
